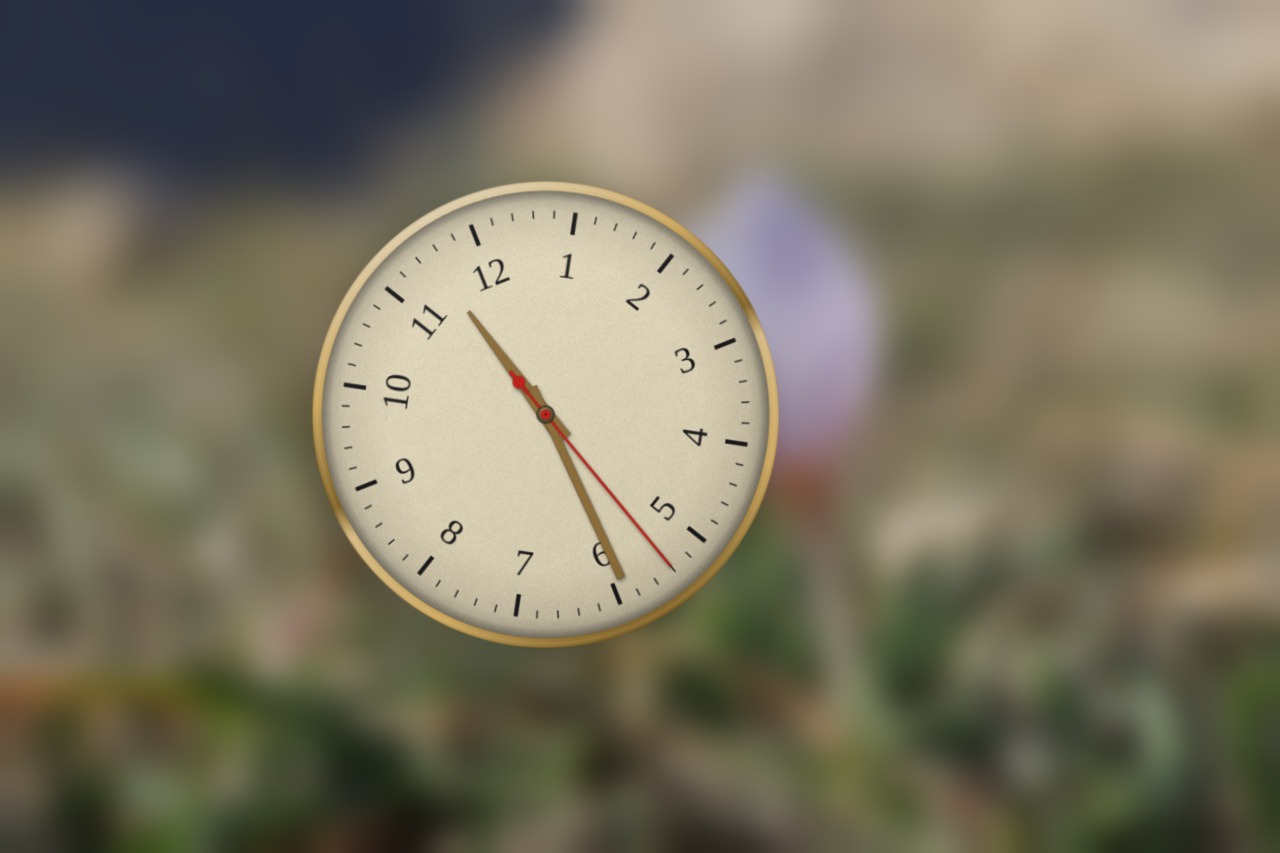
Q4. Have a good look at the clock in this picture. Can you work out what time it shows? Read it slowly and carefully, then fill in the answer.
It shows 11:29:27
